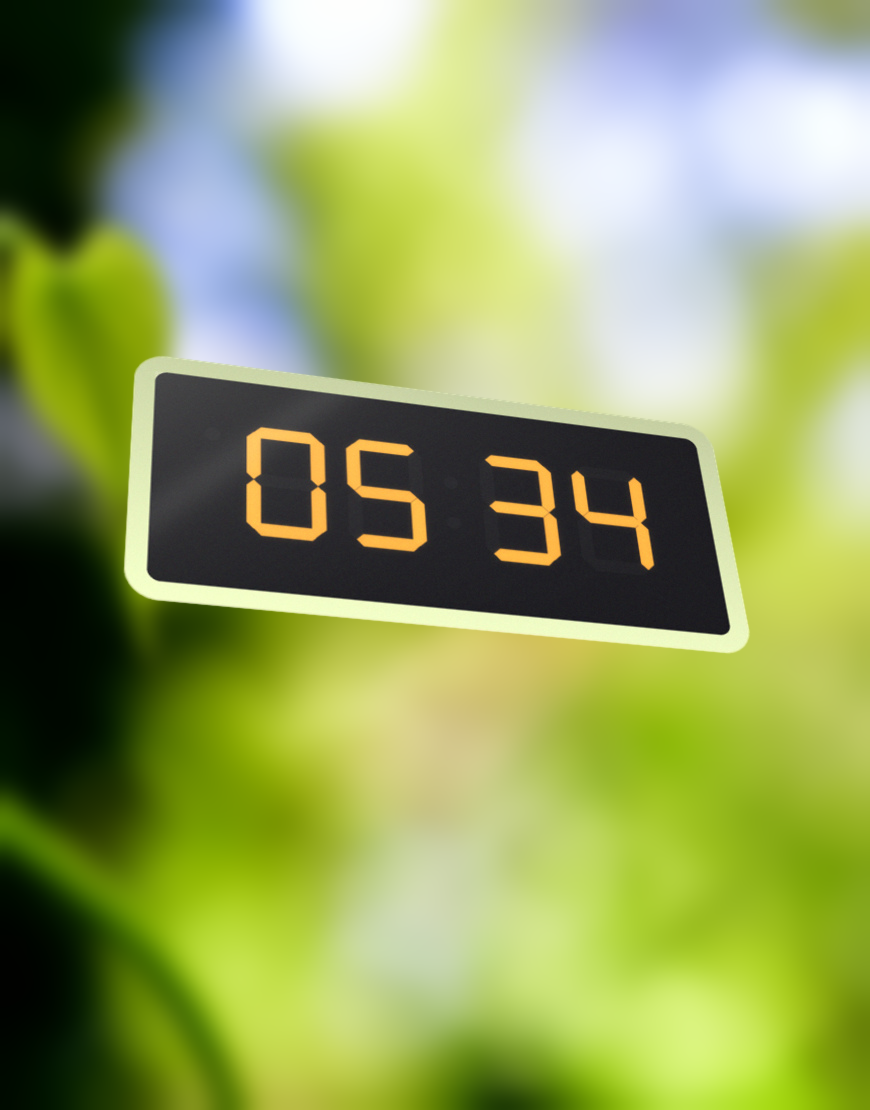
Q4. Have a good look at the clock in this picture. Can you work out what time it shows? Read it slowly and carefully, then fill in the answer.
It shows 5:34
